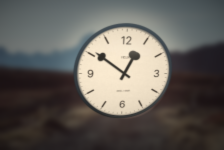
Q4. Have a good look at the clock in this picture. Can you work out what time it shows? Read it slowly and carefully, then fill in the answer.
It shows 12:51
